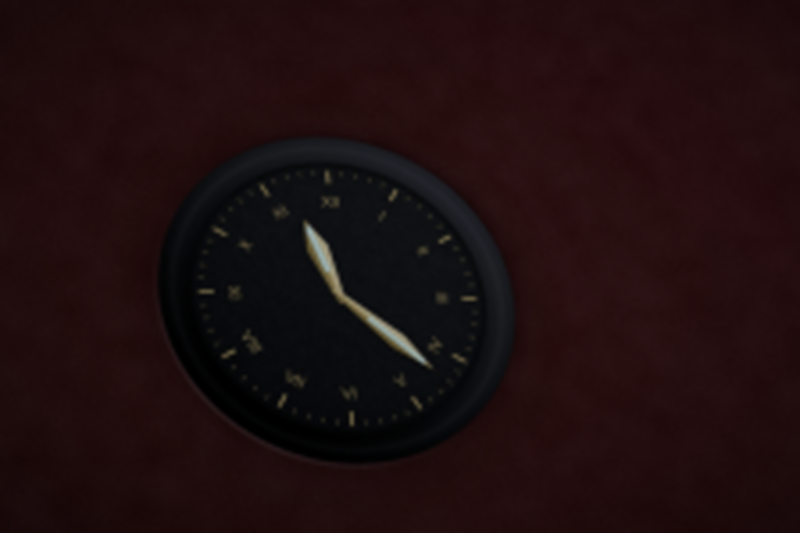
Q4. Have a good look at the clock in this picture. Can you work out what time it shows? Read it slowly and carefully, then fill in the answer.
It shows 11:22
